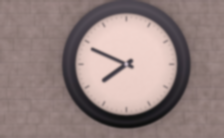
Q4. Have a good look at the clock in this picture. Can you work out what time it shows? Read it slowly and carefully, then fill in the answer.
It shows 7:49
